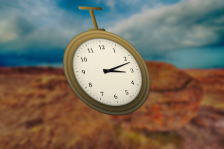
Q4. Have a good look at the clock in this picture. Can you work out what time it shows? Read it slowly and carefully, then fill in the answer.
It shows 3:12
